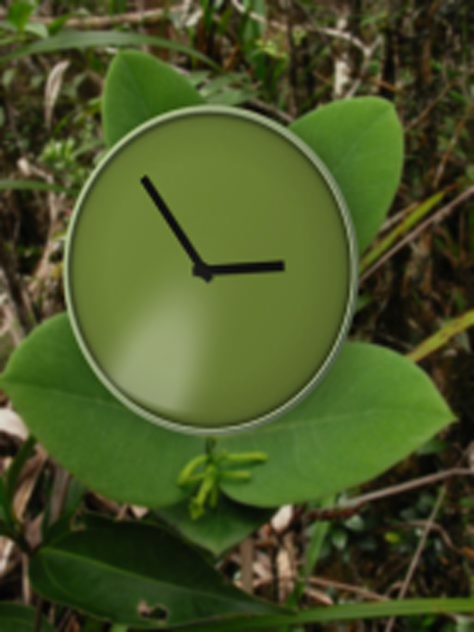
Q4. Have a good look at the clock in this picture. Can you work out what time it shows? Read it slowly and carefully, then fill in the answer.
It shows 2:54
